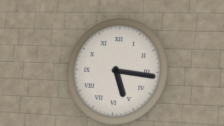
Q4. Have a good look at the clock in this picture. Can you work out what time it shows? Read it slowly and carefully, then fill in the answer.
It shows 5:16
